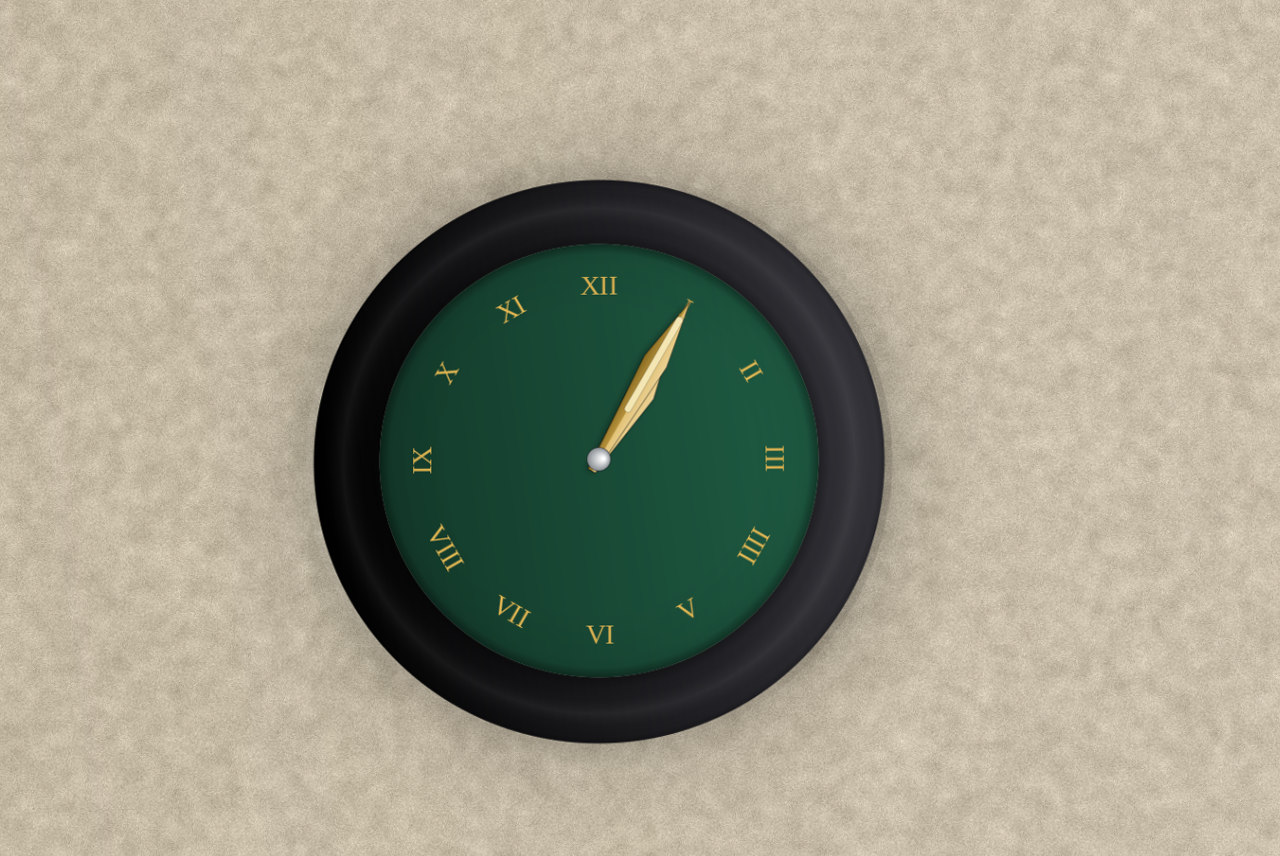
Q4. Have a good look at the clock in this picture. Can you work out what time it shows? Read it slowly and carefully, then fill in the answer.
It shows 1:05
